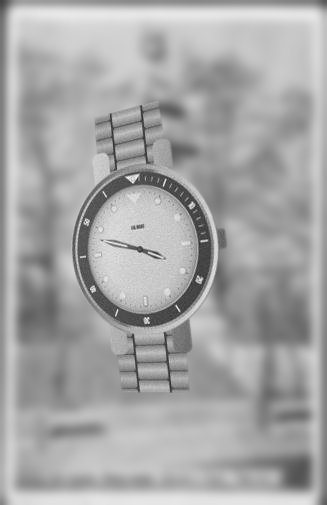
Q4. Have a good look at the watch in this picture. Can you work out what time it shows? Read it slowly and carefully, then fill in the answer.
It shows 3:48
